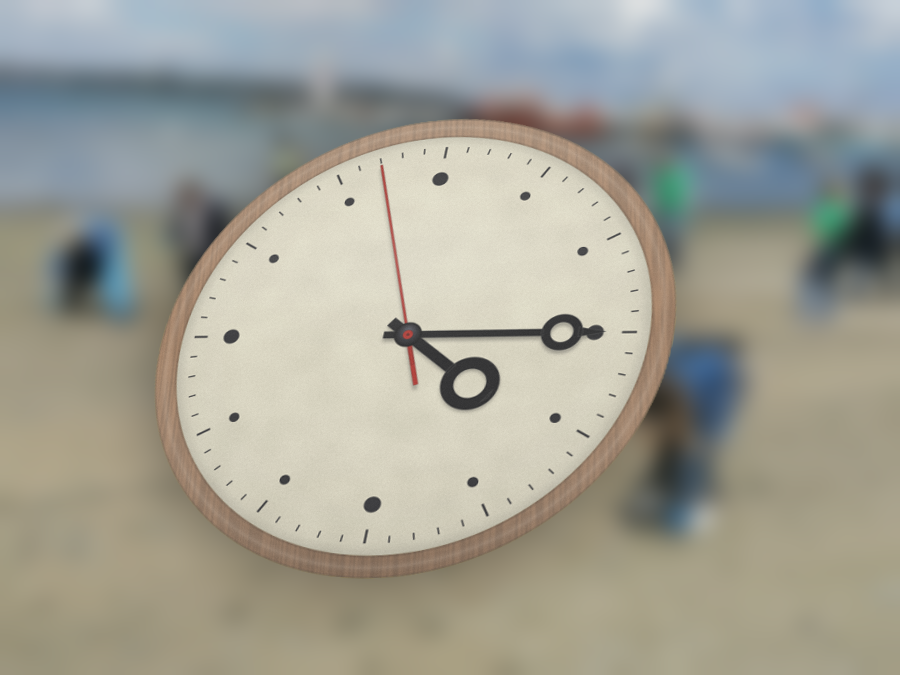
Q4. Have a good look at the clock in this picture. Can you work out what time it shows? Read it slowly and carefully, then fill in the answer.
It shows 4:14:57
